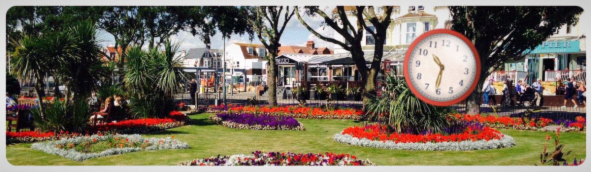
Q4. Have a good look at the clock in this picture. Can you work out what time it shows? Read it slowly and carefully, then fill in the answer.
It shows 10:31
